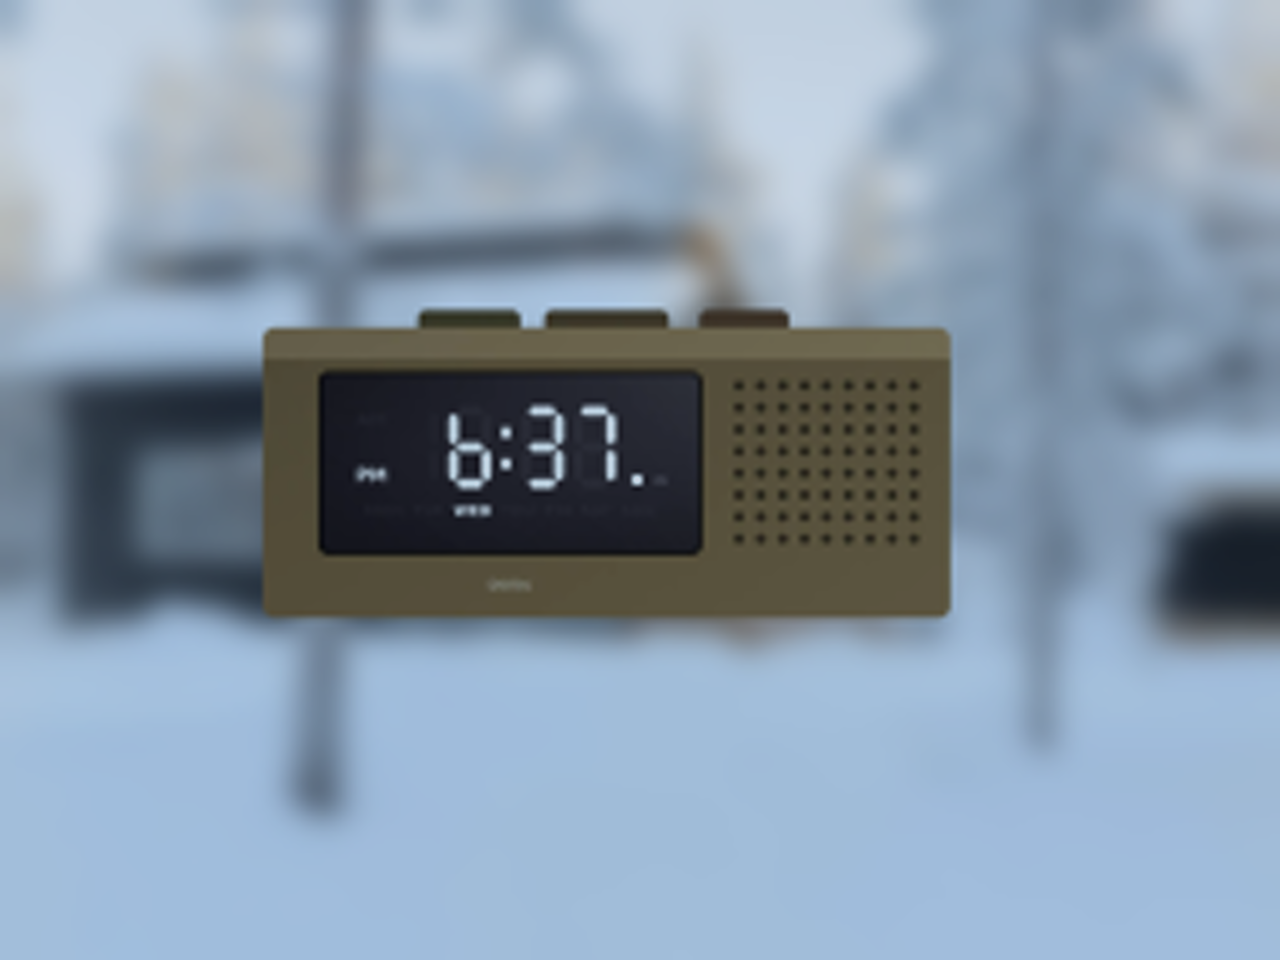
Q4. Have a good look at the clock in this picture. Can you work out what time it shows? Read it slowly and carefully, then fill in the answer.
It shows 6:37
